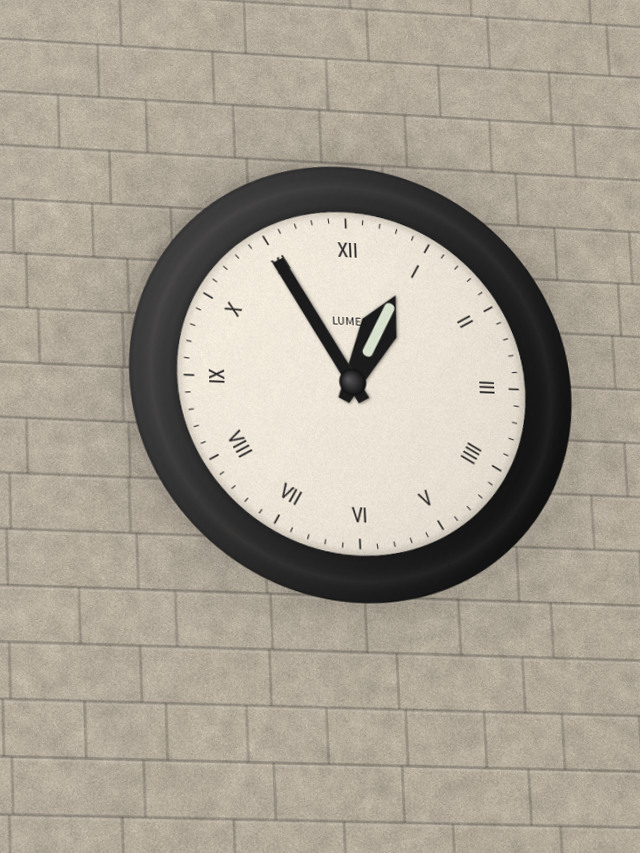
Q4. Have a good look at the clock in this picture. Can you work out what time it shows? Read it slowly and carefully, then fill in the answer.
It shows 12:55
